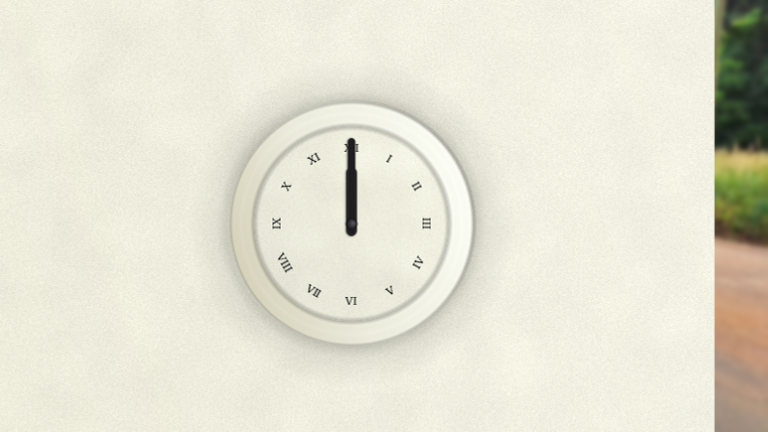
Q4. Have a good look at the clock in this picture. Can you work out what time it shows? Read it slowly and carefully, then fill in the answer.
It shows 12:00
